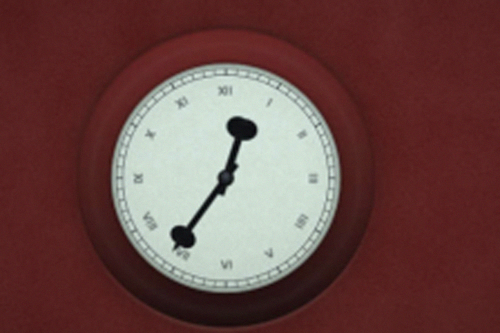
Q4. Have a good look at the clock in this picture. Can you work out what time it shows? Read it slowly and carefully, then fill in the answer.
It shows 12:36
